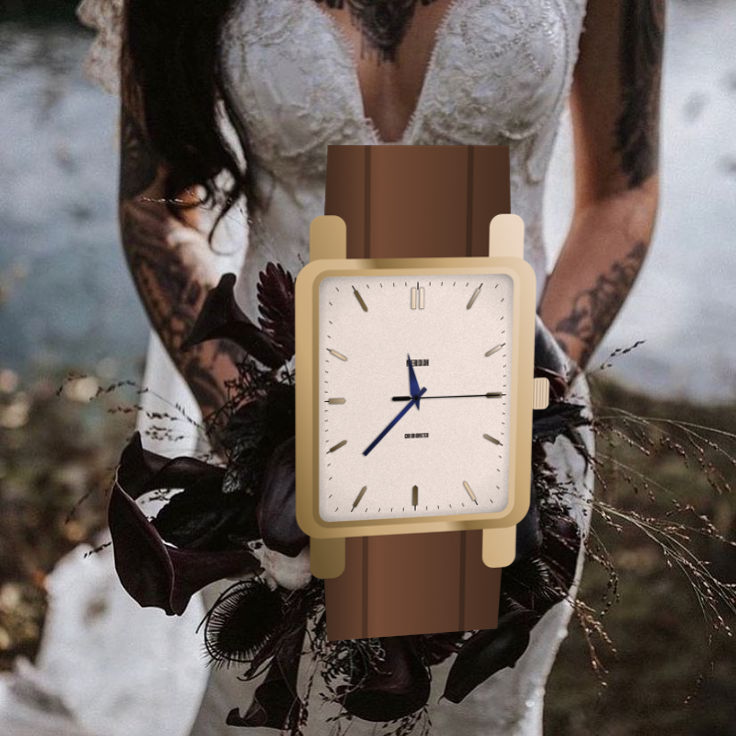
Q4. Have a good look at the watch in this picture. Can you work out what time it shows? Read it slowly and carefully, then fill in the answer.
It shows 11:37:15
